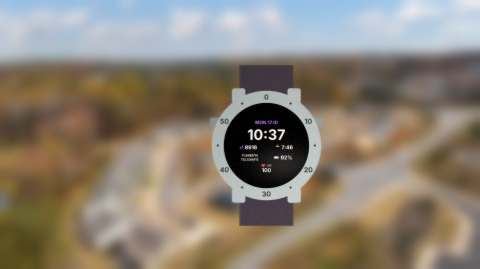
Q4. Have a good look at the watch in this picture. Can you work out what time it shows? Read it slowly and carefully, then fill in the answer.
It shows 10:37
